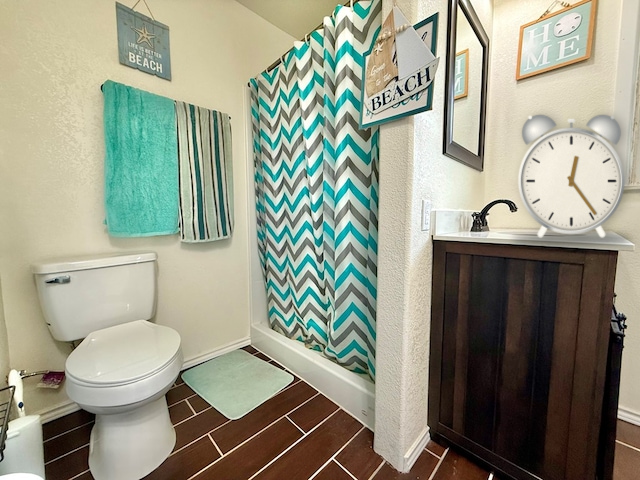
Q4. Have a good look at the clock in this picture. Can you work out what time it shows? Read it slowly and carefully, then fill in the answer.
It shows 12:24
